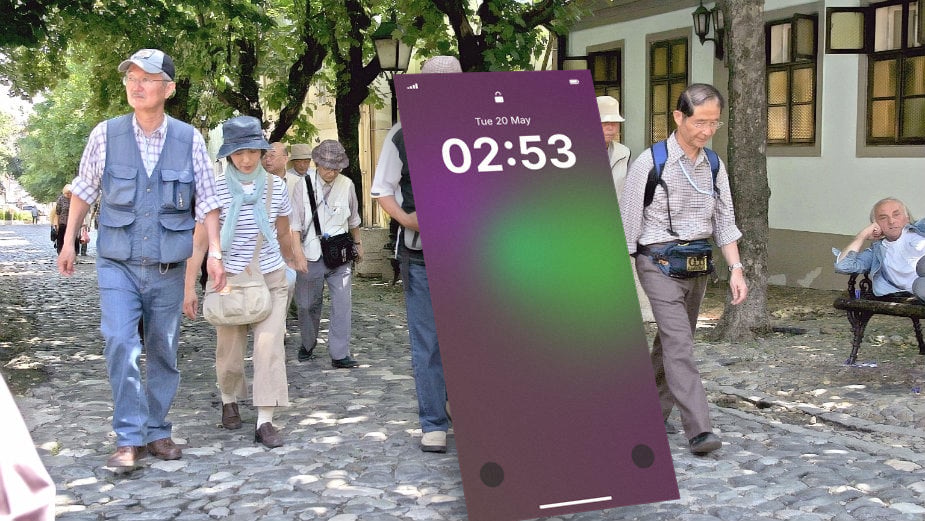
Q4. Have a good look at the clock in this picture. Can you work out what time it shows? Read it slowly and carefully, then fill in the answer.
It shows 2:53
